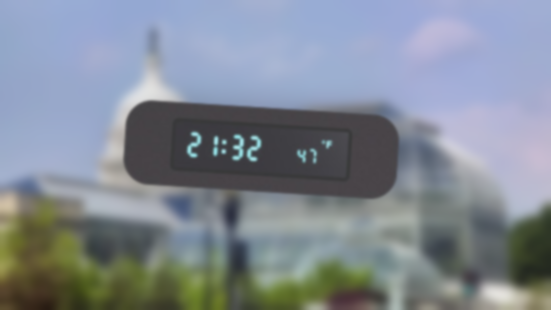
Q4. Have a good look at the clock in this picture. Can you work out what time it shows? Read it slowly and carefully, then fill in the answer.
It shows 21:32
